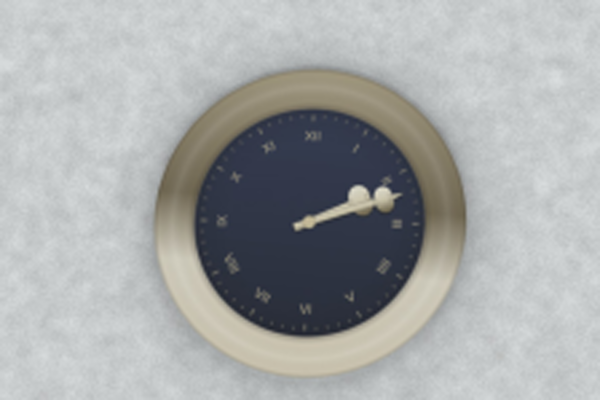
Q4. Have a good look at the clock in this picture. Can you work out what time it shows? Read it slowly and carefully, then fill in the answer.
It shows 2:12
